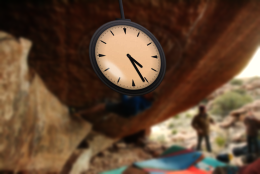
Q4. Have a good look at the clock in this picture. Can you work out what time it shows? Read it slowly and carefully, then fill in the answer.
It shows 4:26
